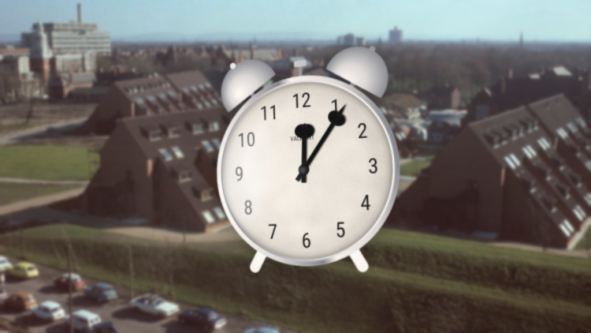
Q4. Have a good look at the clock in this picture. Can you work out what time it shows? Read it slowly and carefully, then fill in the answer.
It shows 12:06
